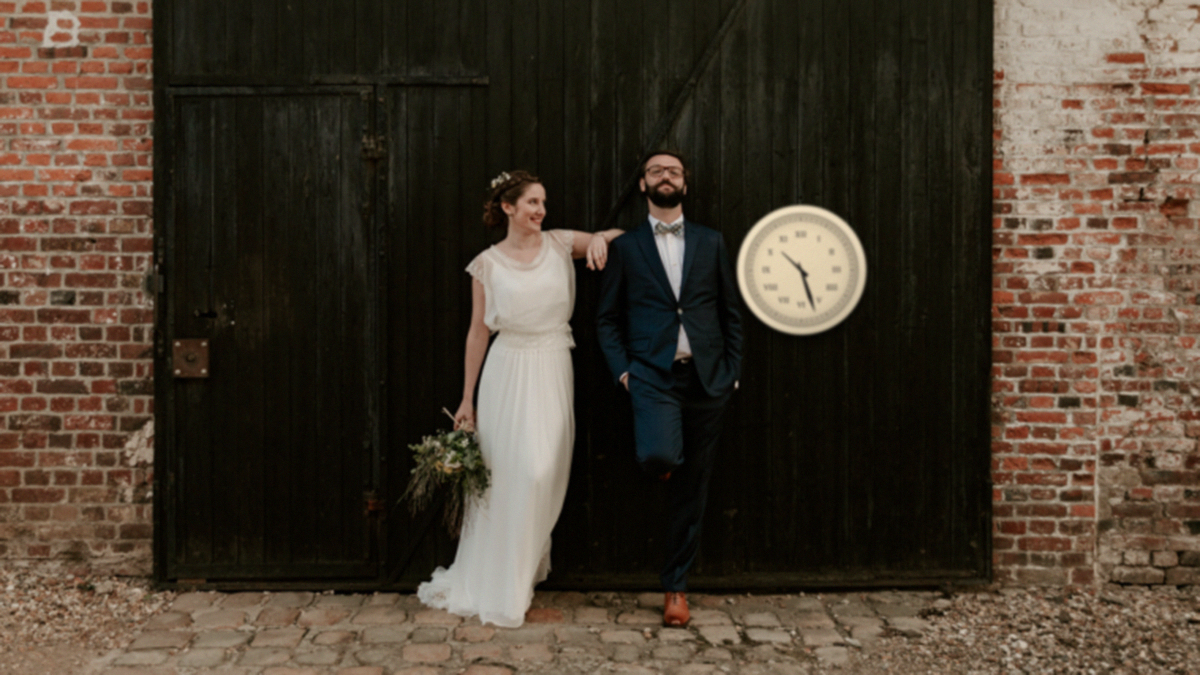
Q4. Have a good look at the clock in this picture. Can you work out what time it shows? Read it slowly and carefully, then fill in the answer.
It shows 10:27
